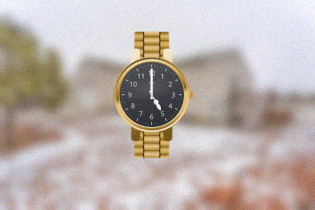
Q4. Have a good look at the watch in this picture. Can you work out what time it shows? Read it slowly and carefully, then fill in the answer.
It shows 5:00
